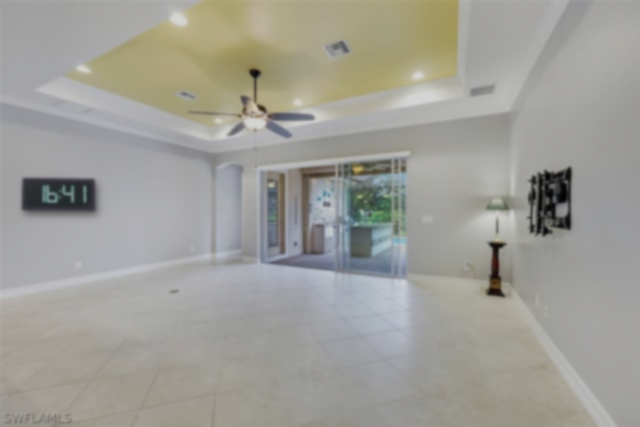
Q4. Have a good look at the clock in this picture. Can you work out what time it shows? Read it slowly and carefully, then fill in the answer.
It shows 16:41
